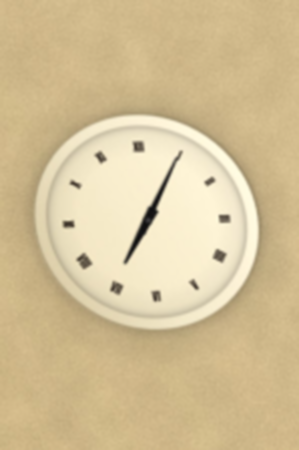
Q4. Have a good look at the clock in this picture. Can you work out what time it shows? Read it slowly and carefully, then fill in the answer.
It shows 7:05
